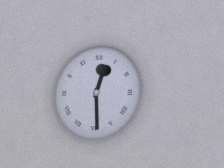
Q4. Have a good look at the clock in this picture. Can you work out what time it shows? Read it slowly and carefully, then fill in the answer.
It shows 12:29
